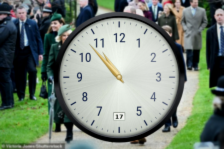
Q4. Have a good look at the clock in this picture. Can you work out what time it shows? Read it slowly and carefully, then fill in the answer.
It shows 10:53
